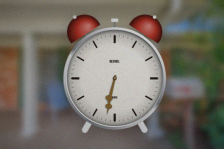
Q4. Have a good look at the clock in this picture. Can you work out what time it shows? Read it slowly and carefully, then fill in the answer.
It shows 6:32
